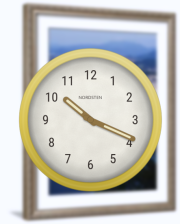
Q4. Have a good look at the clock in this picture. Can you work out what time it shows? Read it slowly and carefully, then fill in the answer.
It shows 10:19
